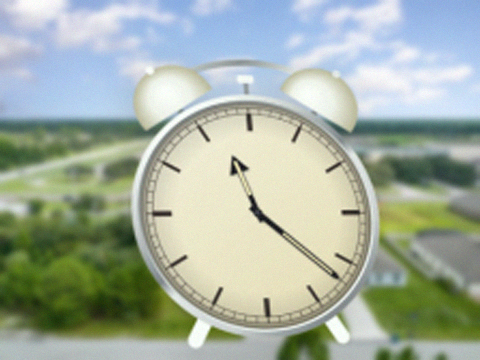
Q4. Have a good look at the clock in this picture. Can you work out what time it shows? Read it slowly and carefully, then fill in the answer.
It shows 11:22
